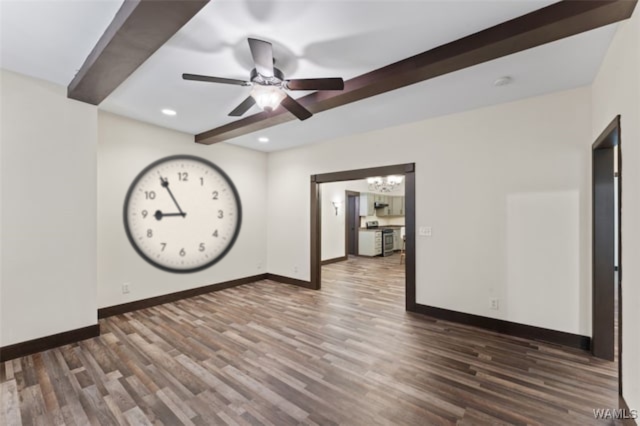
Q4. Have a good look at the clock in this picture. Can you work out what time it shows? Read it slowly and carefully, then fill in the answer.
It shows 8:55
